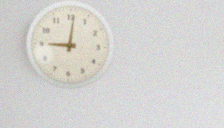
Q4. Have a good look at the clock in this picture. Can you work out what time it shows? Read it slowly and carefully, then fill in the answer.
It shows 9:01
